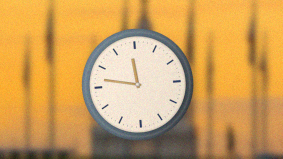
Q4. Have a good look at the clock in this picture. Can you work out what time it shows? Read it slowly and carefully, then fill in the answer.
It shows 11:47
